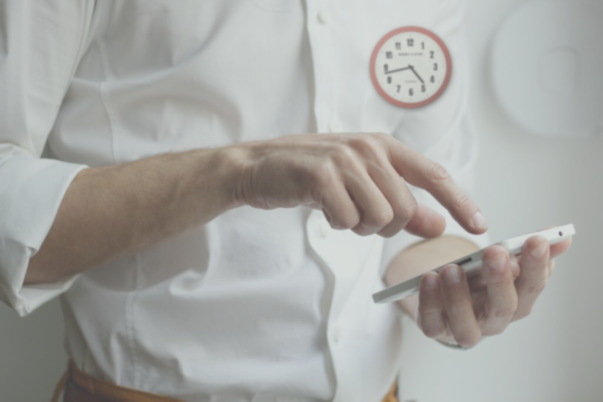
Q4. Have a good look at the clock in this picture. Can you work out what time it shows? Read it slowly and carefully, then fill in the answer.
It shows 4:43
